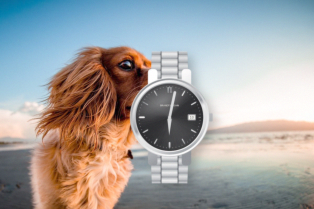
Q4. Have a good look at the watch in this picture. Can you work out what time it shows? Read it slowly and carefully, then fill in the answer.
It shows 6:02
